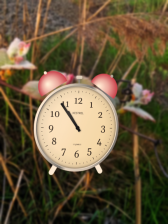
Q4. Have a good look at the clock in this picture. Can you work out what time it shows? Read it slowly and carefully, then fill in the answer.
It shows 10:54
